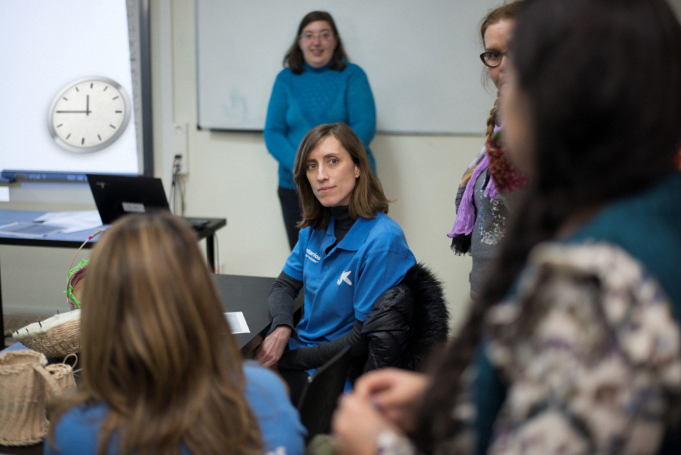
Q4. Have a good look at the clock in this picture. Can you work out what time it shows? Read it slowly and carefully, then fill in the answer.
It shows 11:45
